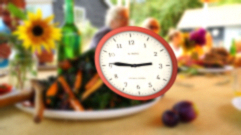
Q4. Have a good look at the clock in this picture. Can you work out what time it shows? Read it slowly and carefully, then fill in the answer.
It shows 2:46
